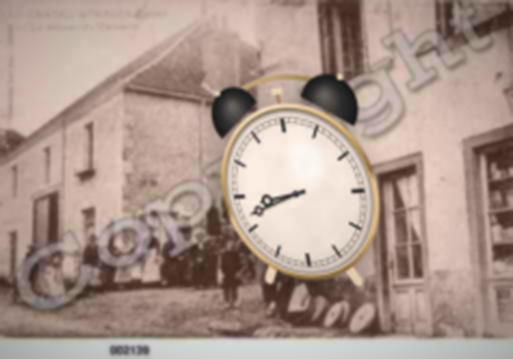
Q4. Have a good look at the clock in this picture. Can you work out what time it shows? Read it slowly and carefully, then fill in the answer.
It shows 8:42
